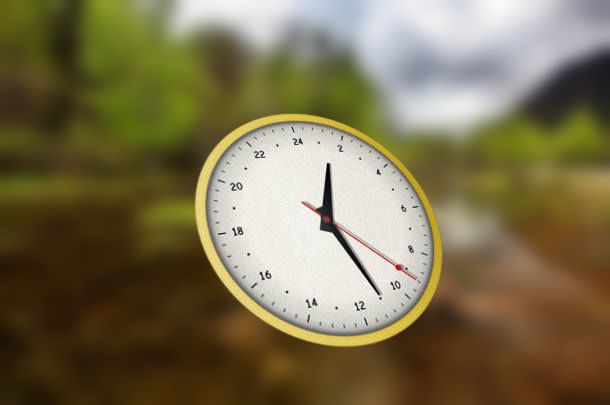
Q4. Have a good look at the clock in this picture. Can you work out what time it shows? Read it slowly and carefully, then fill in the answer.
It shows 1:27:23
